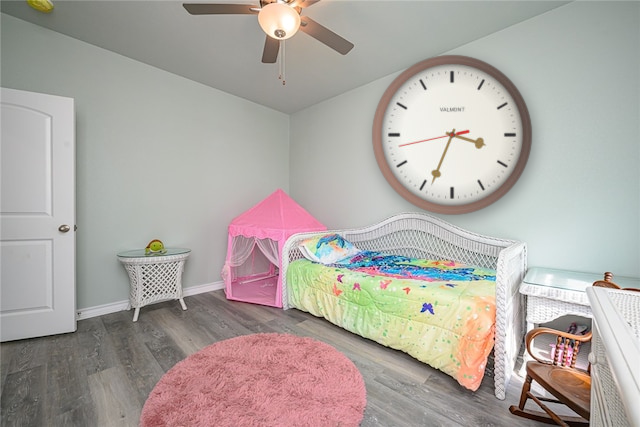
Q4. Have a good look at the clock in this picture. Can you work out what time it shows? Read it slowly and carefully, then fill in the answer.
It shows 3:33:43
